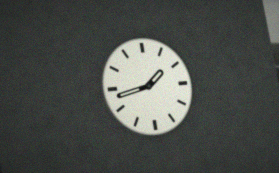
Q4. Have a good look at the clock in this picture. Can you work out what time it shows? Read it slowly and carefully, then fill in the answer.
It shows 1:43
